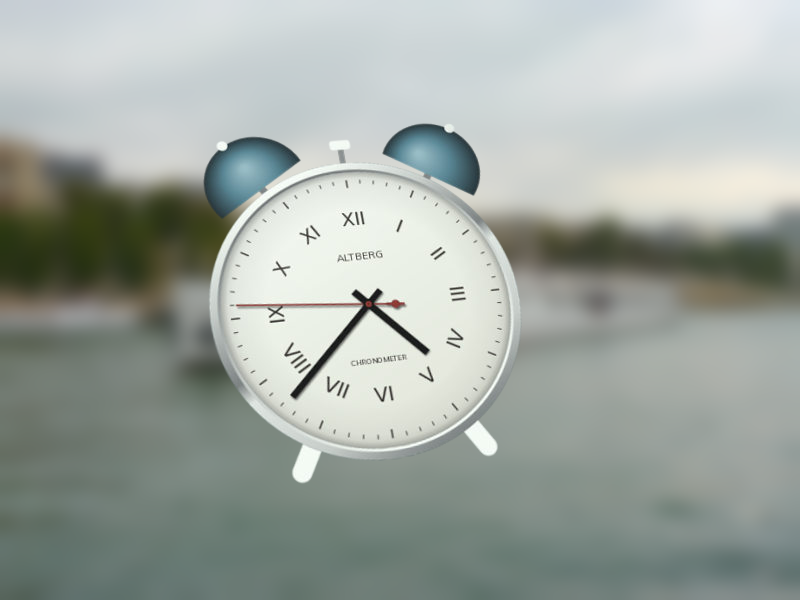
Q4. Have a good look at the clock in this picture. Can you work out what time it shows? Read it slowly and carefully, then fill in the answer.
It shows 4:37:46
